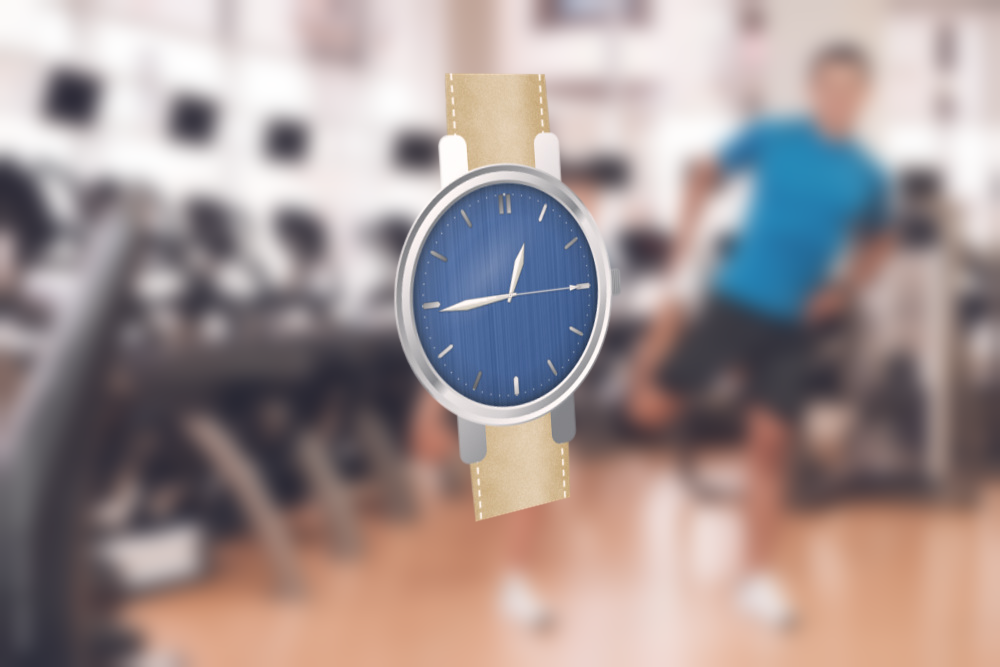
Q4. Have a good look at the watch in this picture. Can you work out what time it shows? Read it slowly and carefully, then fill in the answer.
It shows 12:44:15
